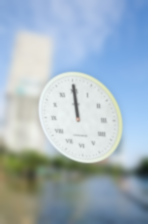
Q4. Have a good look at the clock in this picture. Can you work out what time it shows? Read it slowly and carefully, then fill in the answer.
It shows 12:00
